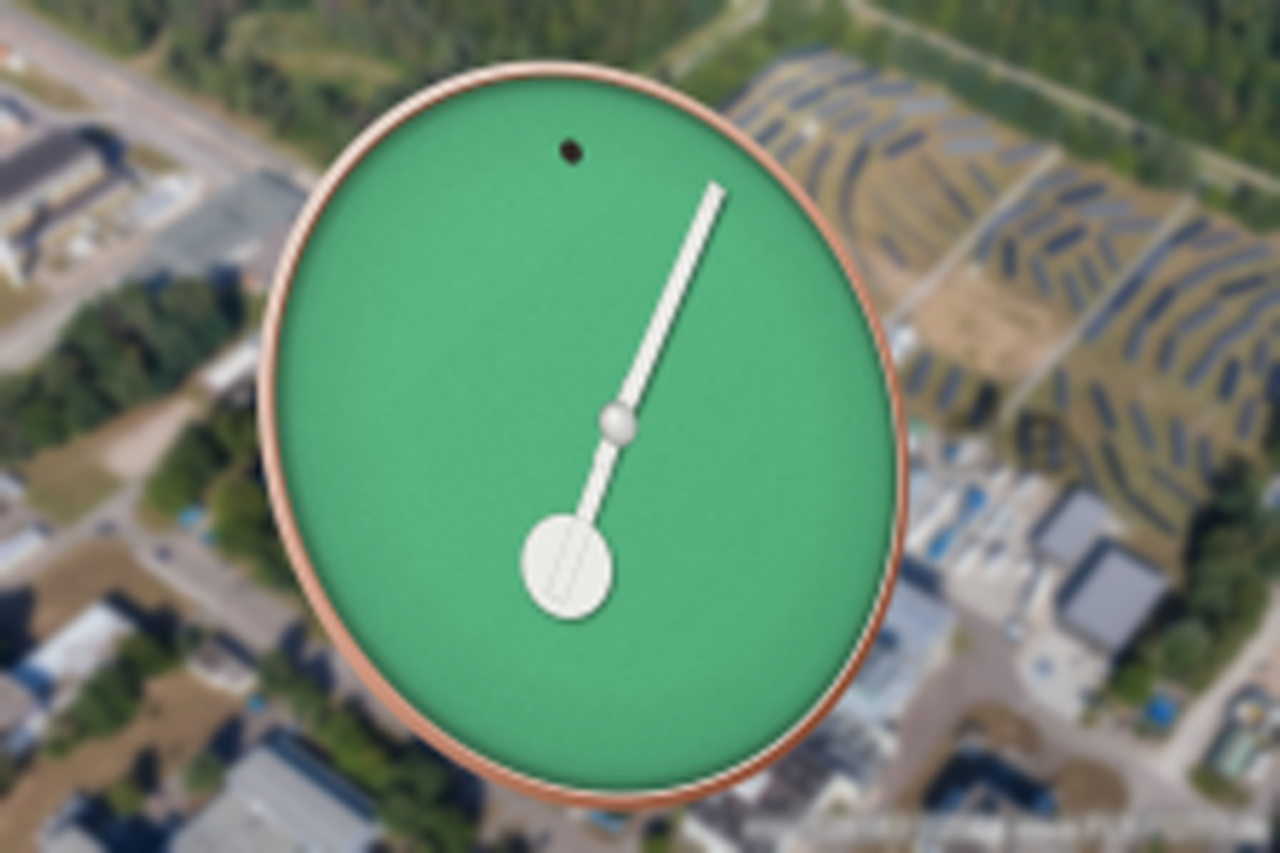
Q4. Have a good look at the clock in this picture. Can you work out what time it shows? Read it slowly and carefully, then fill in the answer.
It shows 7:06
